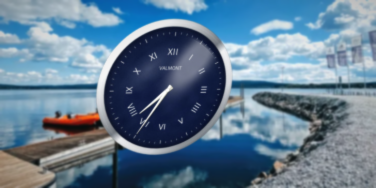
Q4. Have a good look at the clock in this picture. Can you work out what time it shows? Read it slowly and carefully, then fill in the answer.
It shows 7:35
